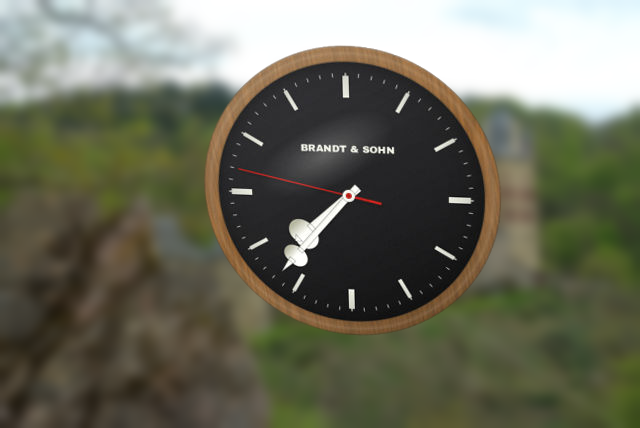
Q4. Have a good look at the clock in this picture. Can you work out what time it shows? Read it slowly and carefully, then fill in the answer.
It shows 7:36:47
